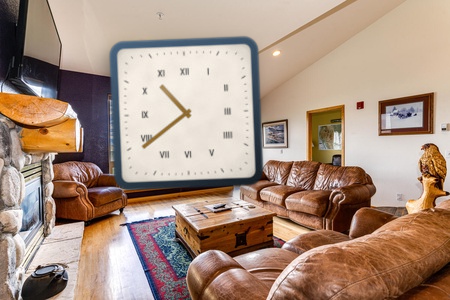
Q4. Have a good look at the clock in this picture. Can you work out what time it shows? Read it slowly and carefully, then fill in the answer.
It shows 10:39
